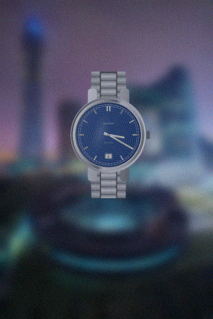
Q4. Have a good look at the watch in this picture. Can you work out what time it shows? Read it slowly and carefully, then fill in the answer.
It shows 3:20
